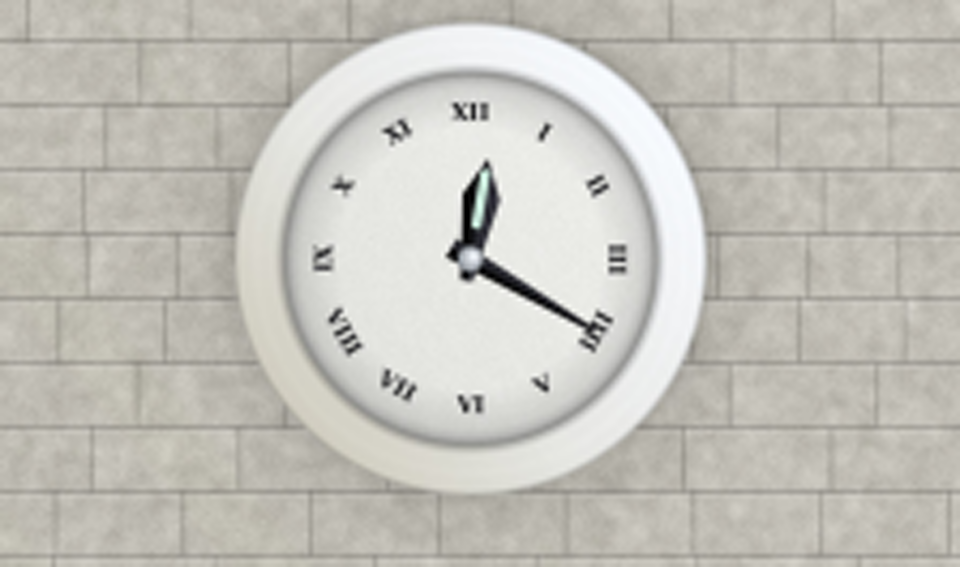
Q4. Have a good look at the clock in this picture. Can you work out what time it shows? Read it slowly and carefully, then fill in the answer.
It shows 12:20
